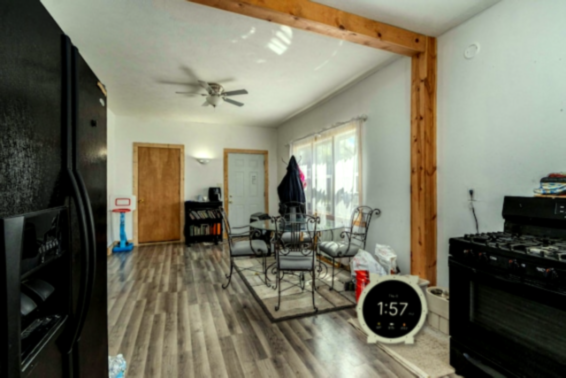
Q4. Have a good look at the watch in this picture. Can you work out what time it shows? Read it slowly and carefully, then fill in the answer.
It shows 1:57
